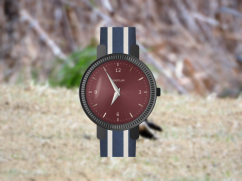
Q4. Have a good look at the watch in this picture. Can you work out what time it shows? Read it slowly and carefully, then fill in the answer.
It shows 6:55
